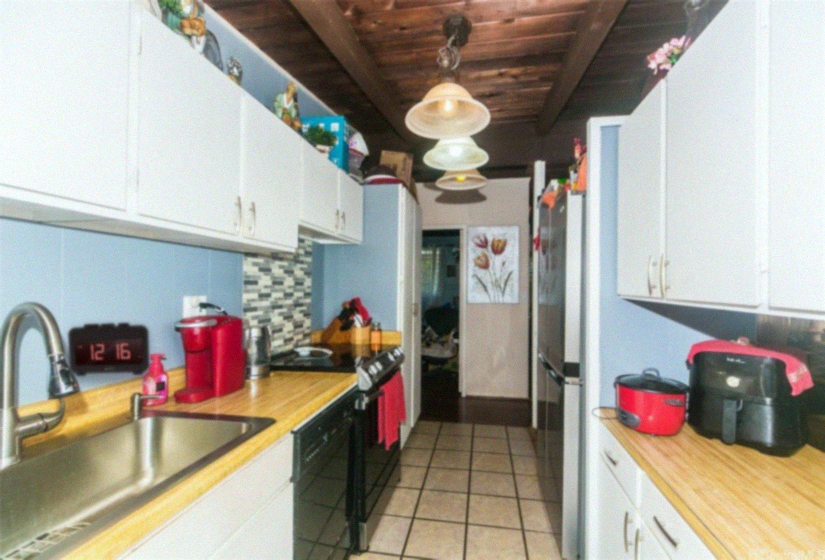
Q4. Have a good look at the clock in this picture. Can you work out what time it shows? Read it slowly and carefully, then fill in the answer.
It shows 12:16
